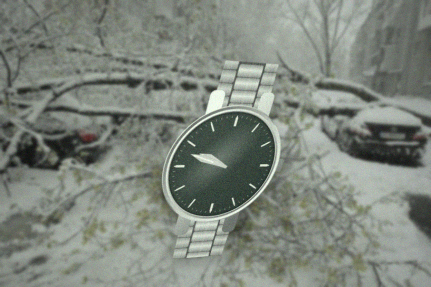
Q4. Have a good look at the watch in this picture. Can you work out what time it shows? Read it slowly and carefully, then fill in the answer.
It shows 9:48
